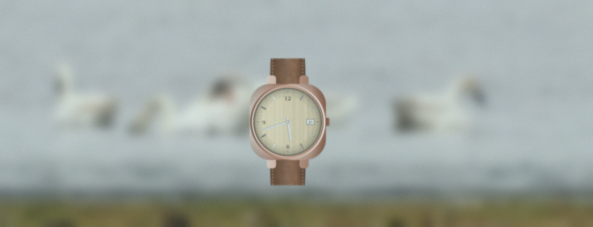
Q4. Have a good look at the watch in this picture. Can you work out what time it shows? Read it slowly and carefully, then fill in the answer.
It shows 5:42
